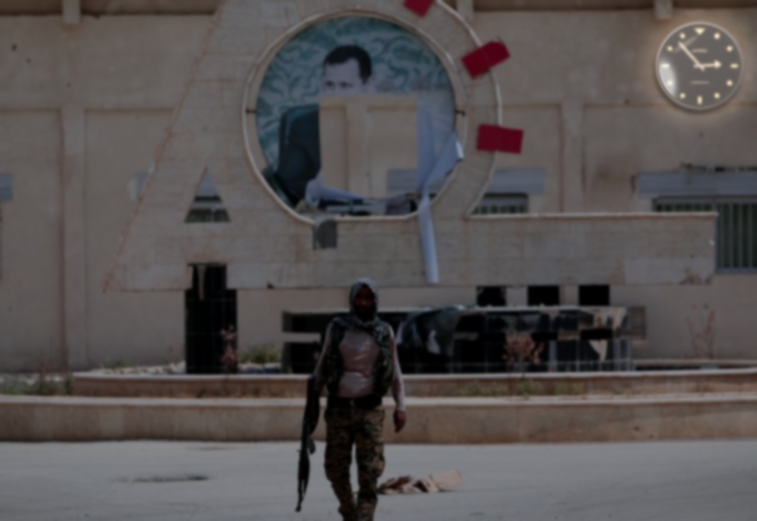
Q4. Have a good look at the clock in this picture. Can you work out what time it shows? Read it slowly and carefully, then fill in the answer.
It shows 2:53
